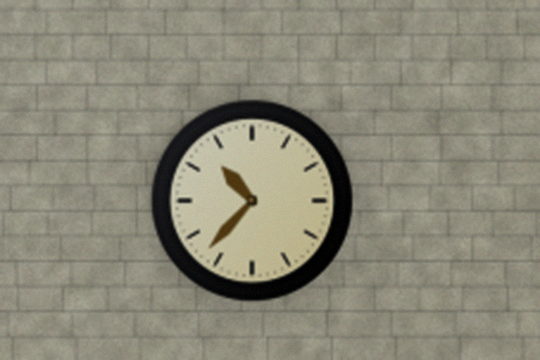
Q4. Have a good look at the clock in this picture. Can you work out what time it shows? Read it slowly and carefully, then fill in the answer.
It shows 10:37
